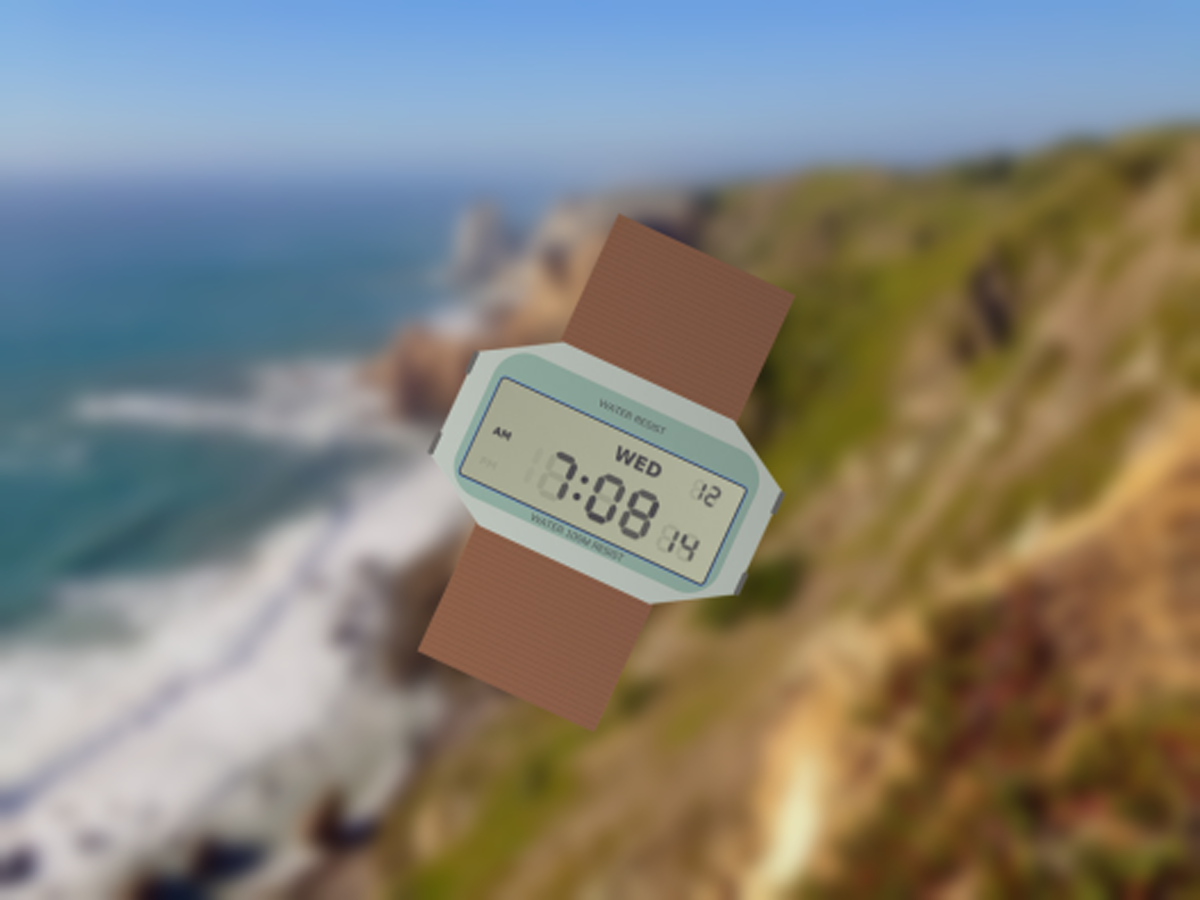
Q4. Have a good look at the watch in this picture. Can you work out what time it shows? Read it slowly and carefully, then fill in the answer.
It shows 7:08:14
